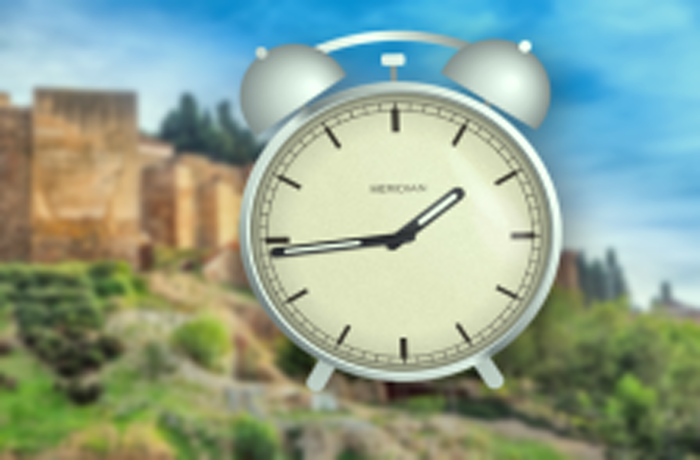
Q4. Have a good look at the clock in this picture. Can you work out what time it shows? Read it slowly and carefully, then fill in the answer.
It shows 1:44
